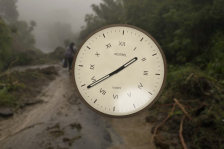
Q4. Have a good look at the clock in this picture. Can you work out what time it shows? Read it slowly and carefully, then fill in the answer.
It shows 1:39
